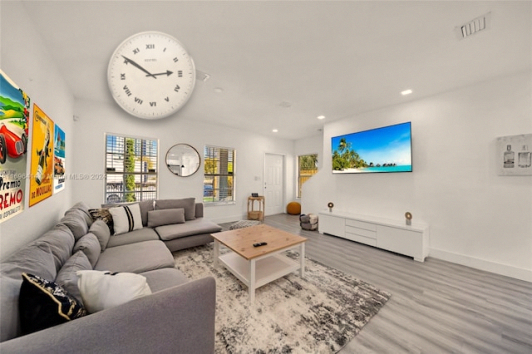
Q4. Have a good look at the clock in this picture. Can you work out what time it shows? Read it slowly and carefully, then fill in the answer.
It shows 2:51
